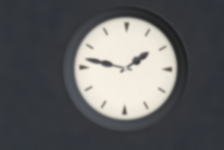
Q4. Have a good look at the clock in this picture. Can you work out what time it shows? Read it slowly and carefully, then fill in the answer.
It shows 1:47
